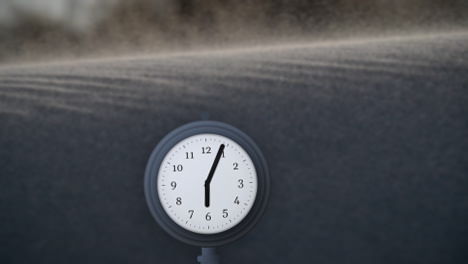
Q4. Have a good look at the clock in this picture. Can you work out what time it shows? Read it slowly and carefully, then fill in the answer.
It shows 6:04
